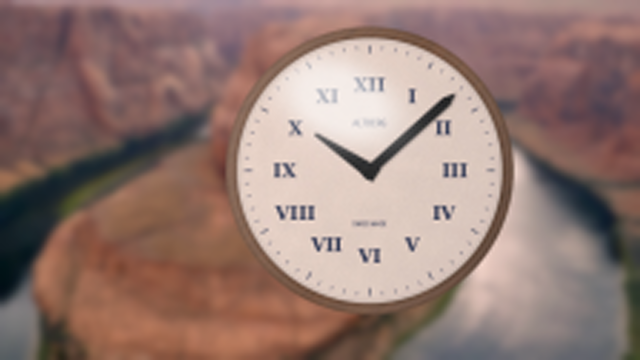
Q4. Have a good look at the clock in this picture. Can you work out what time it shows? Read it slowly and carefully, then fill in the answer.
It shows 10:08
